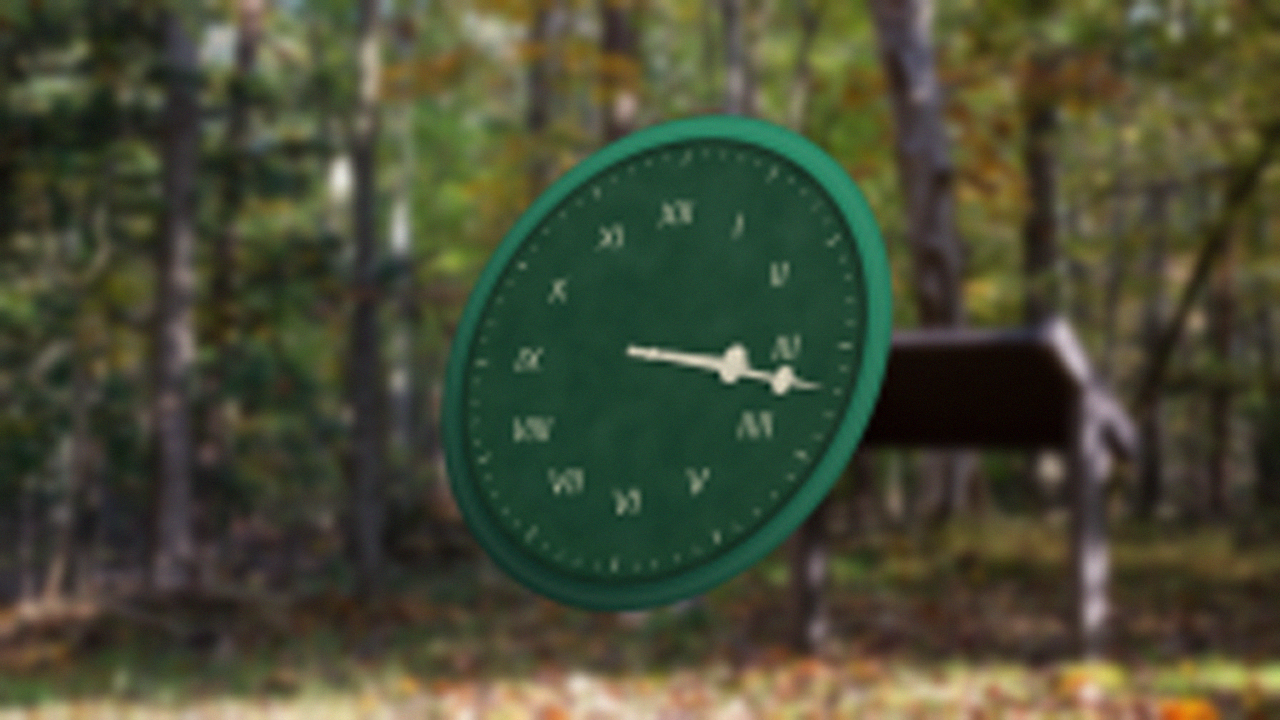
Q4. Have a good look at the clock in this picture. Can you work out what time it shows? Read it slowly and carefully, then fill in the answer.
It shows 3:17
